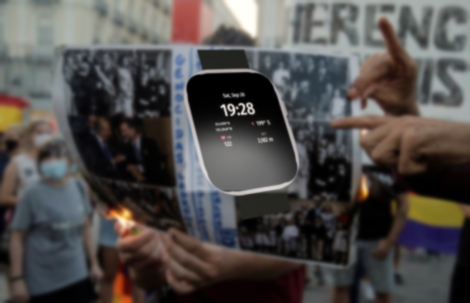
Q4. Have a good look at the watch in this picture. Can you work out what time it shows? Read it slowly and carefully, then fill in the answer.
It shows 19:28
